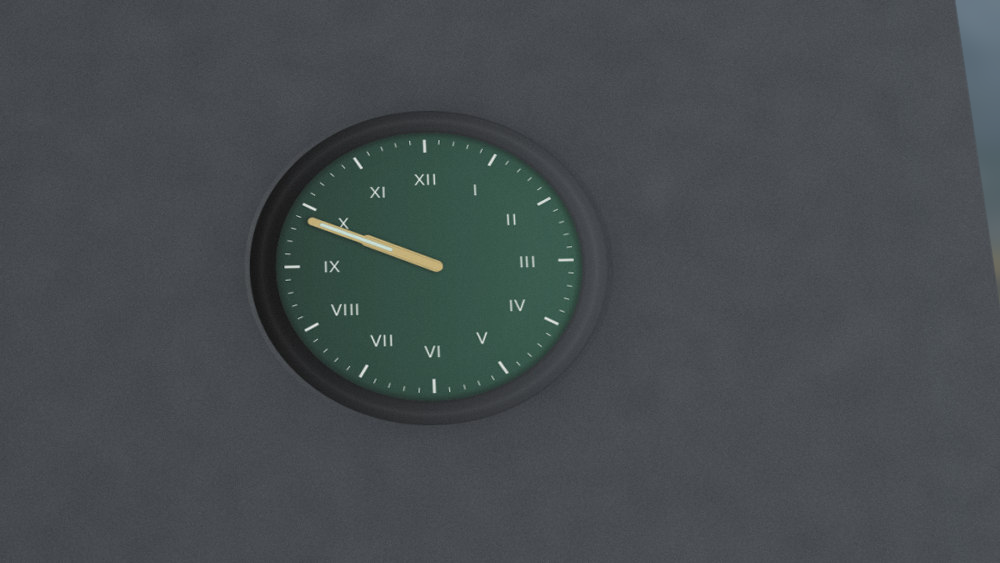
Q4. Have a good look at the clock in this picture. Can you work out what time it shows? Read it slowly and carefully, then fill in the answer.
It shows 9:49
